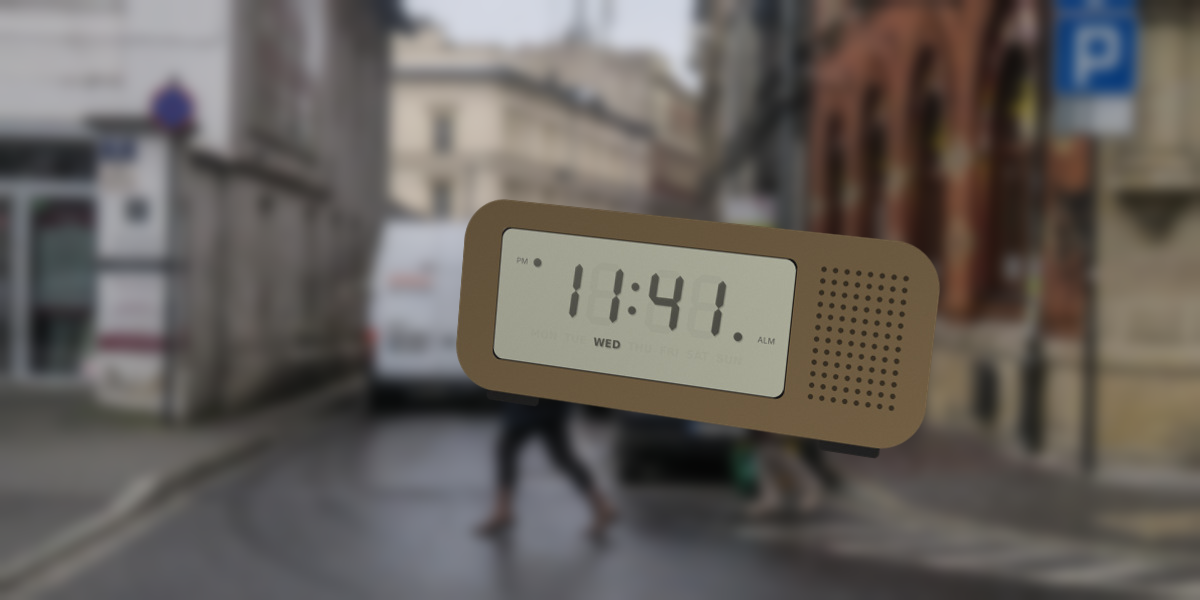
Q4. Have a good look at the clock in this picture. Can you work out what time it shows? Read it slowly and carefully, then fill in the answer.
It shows 11:41
